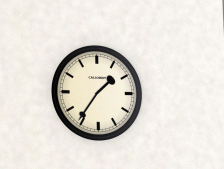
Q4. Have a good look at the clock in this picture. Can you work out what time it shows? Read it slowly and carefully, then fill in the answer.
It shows 1:36
